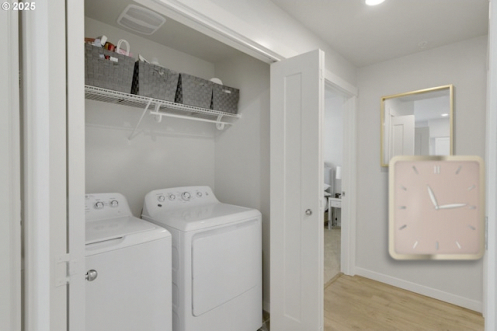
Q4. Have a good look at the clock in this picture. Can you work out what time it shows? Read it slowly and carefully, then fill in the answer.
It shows 11:14
